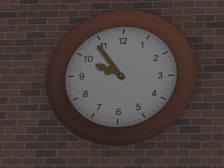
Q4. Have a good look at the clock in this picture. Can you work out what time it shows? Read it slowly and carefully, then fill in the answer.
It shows 9:54
